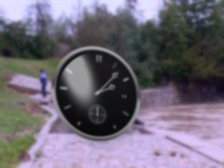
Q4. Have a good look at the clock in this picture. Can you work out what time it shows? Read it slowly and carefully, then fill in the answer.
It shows 2:07
